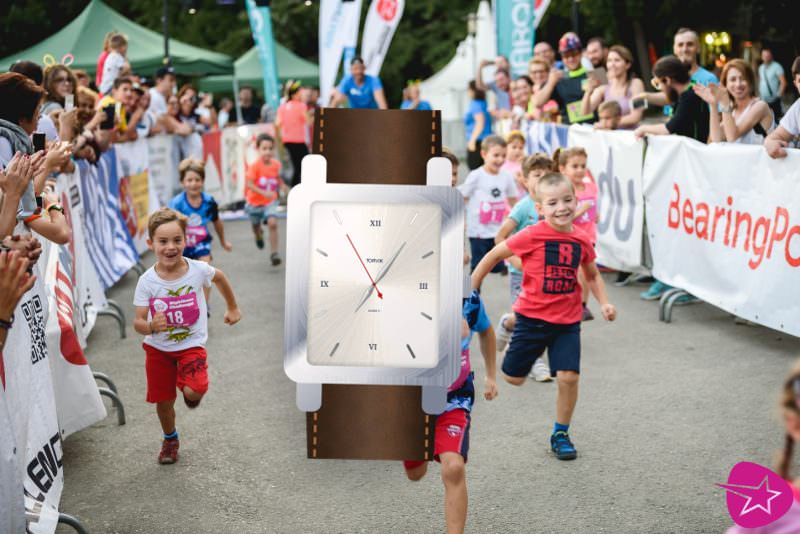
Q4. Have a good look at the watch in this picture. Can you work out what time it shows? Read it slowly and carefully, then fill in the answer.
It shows 7:05:55
